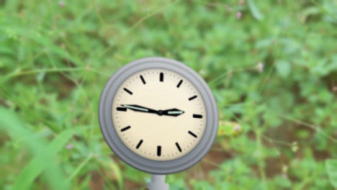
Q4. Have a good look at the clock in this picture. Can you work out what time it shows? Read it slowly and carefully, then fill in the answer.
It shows 2:46
